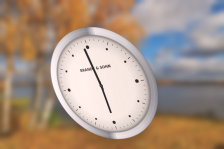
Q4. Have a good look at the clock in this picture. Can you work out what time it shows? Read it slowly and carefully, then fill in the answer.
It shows 5:59
